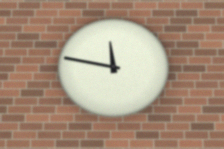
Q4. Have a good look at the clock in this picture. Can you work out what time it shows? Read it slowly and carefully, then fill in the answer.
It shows 11:47
